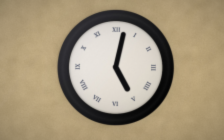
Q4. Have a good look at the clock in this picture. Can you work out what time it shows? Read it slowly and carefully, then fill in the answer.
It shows 5:02
